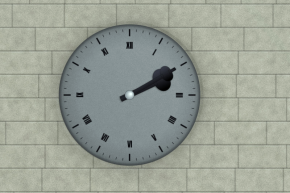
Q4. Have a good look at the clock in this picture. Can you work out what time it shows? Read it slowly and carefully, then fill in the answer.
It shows 2:10
